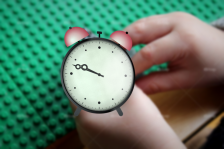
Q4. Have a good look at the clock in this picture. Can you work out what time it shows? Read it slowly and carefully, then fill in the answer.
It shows 9:48
